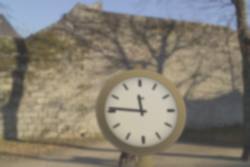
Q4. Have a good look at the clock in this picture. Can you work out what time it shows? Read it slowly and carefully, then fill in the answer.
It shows 11:46
